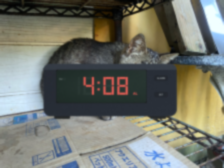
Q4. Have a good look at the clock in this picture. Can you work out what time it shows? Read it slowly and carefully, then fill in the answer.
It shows 4:08
